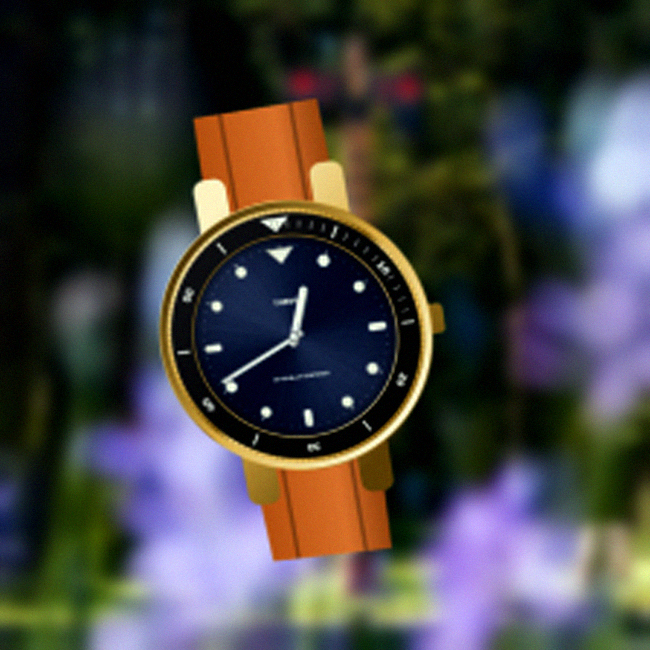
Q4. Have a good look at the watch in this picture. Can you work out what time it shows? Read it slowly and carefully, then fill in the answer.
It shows 12:41
